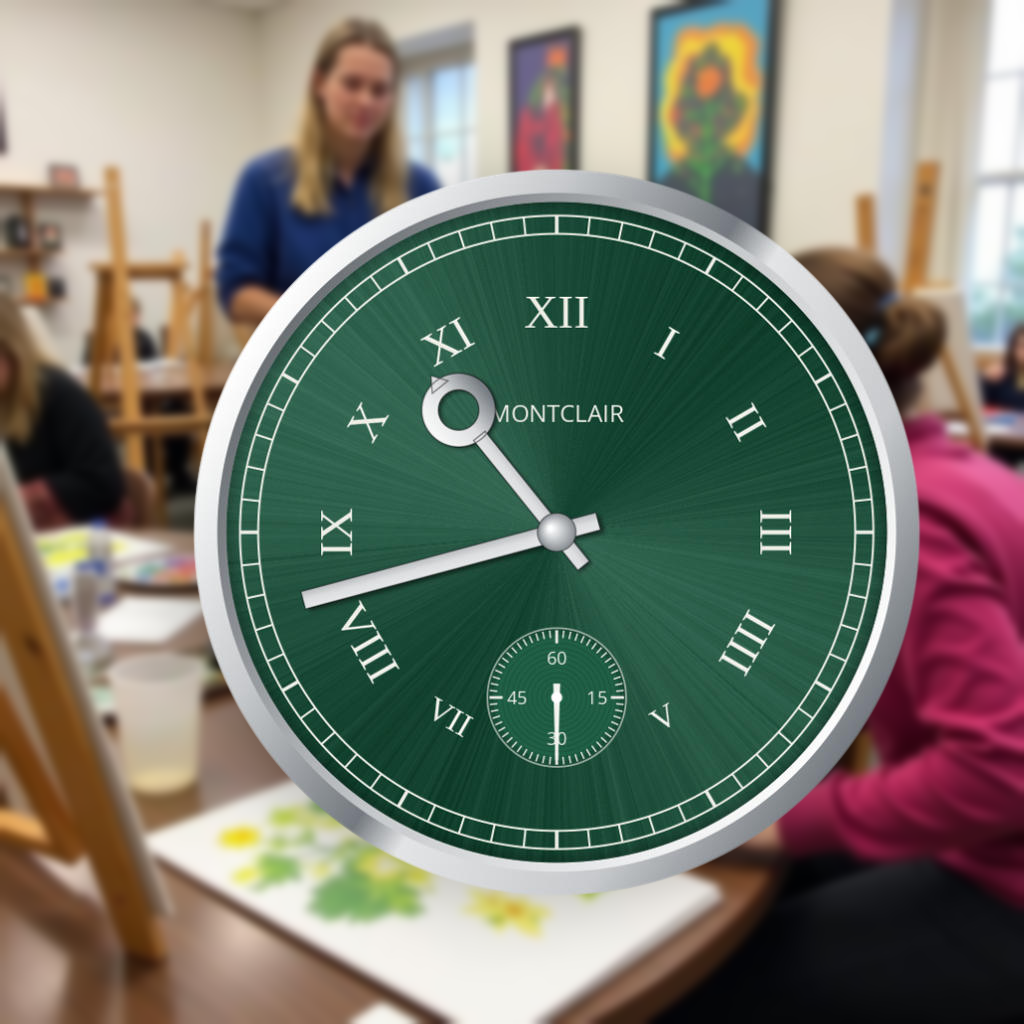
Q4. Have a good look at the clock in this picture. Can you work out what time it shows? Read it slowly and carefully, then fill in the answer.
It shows 10:42:30
